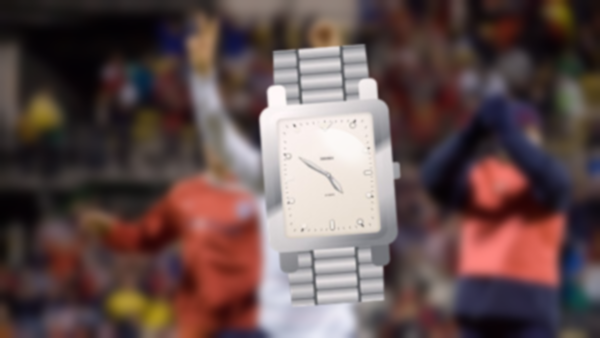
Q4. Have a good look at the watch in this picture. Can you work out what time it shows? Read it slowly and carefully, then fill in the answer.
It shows 4:51
